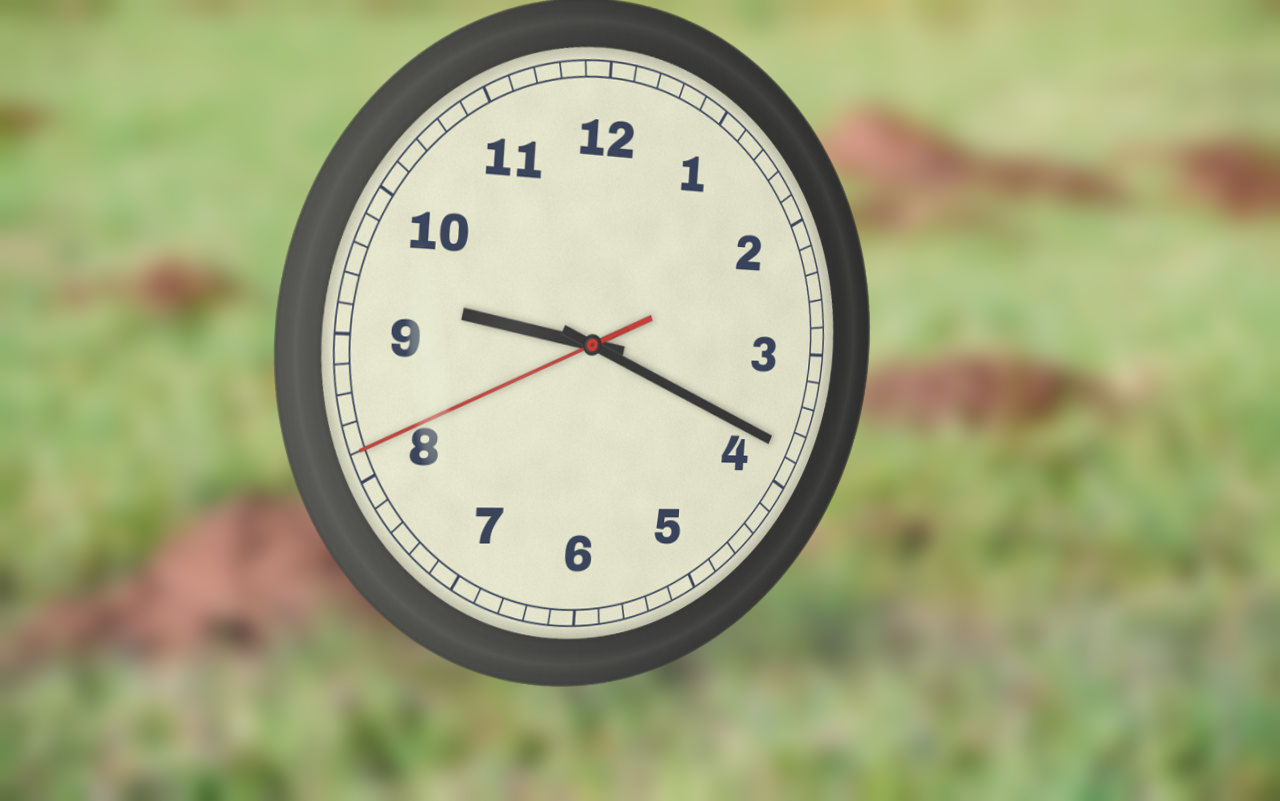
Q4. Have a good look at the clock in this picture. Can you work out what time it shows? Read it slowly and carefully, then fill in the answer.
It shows 9:18:41
